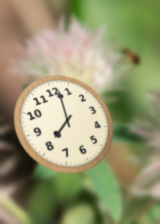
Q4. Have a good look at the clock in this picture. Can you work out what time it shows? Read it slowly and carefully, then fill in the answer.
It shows 8:02
